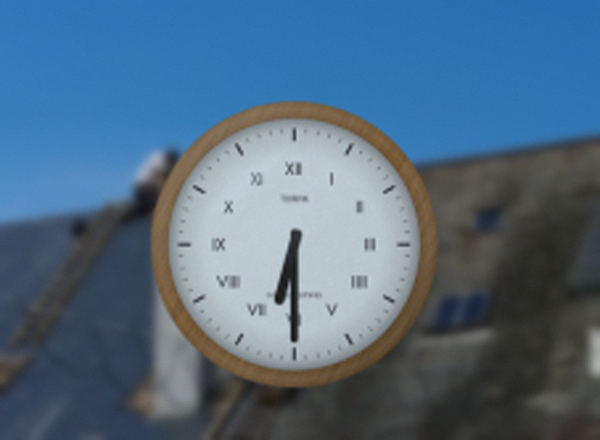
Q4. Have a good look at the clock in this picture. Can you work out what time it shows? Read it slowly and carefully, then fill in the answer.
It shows 6:30
